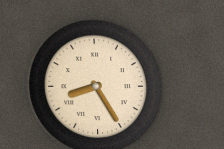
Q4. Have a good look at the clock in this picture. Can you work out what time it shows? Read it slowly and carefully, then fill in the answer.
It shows 8:25
